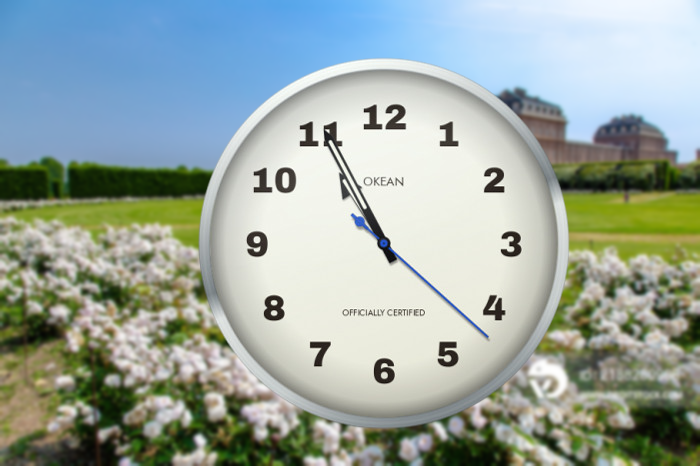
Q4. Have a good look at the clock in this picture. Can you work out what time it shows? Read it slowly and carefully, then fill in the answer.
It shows 10:55:22
